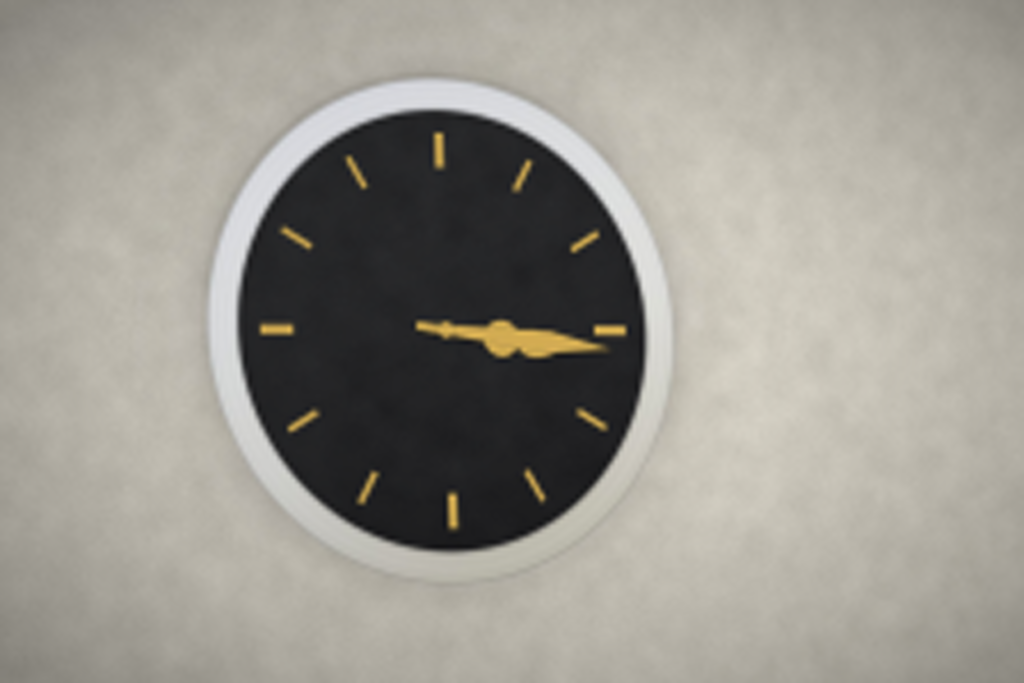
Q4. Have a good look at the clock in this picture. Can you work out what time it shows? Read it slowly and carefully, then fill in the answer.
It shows 3:16
